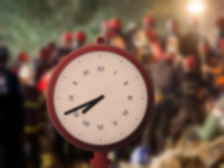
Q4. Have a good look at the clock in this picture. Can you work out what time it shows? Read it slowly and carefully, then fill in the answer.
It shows 7:41
